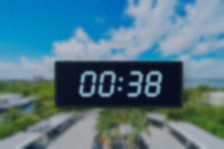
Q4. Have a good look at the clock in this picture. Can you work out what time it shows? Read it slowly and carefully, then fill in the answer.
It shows 0:38
